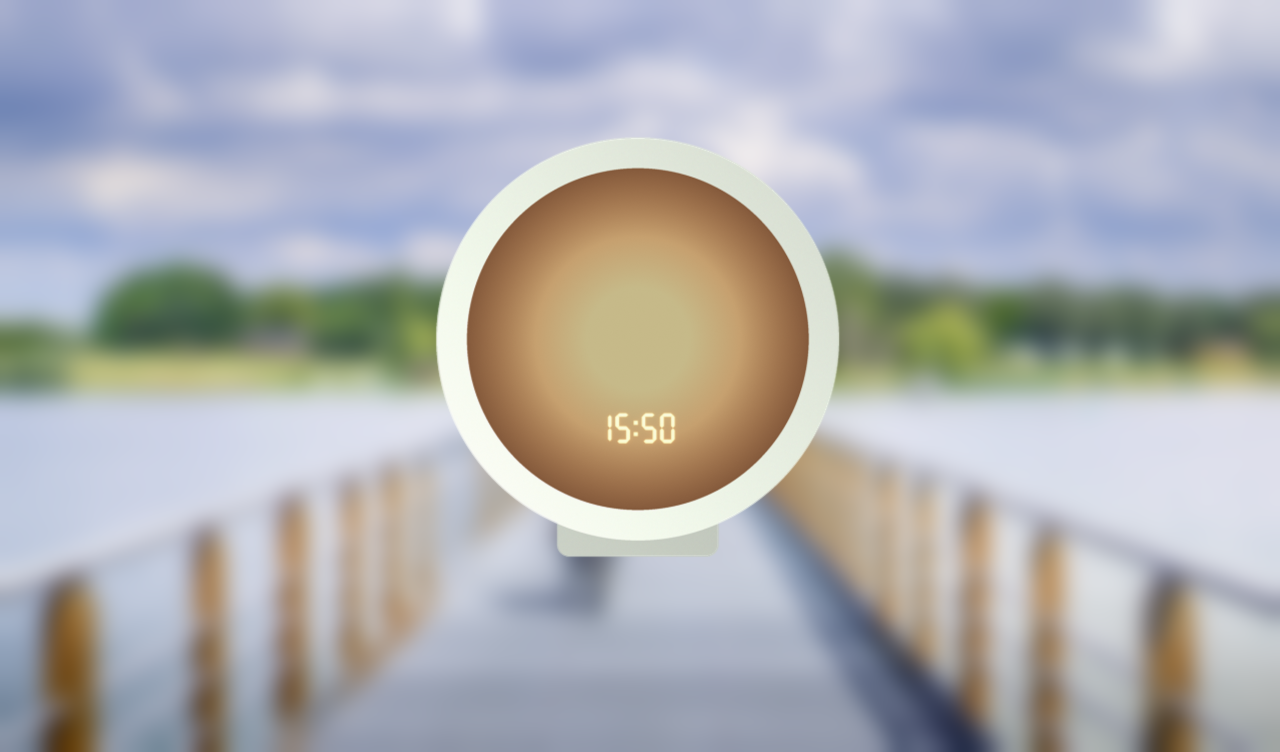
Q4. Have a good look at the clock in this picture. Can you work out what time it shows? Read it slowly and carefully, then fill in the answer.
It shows 15:50
